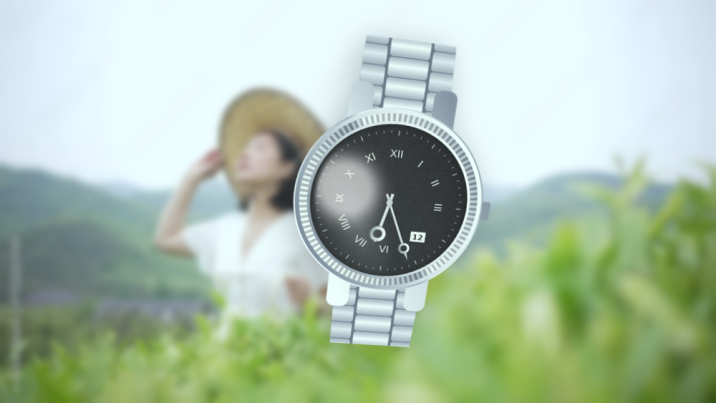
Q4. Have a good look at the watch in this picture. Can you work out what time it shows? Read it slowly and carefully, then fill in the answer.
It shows 6:26
